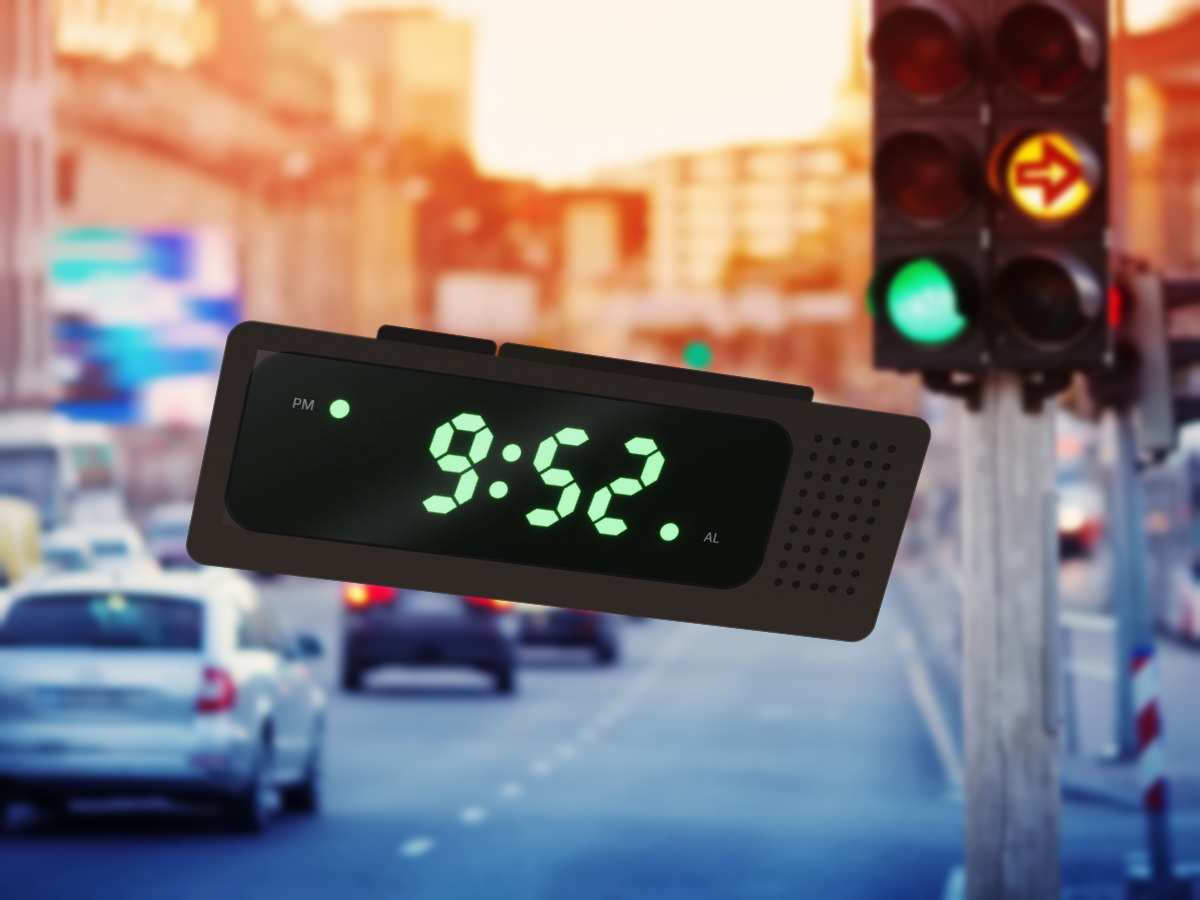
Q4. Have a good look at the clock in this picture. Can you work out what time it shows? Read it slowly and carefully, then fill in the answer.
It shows 9:52
